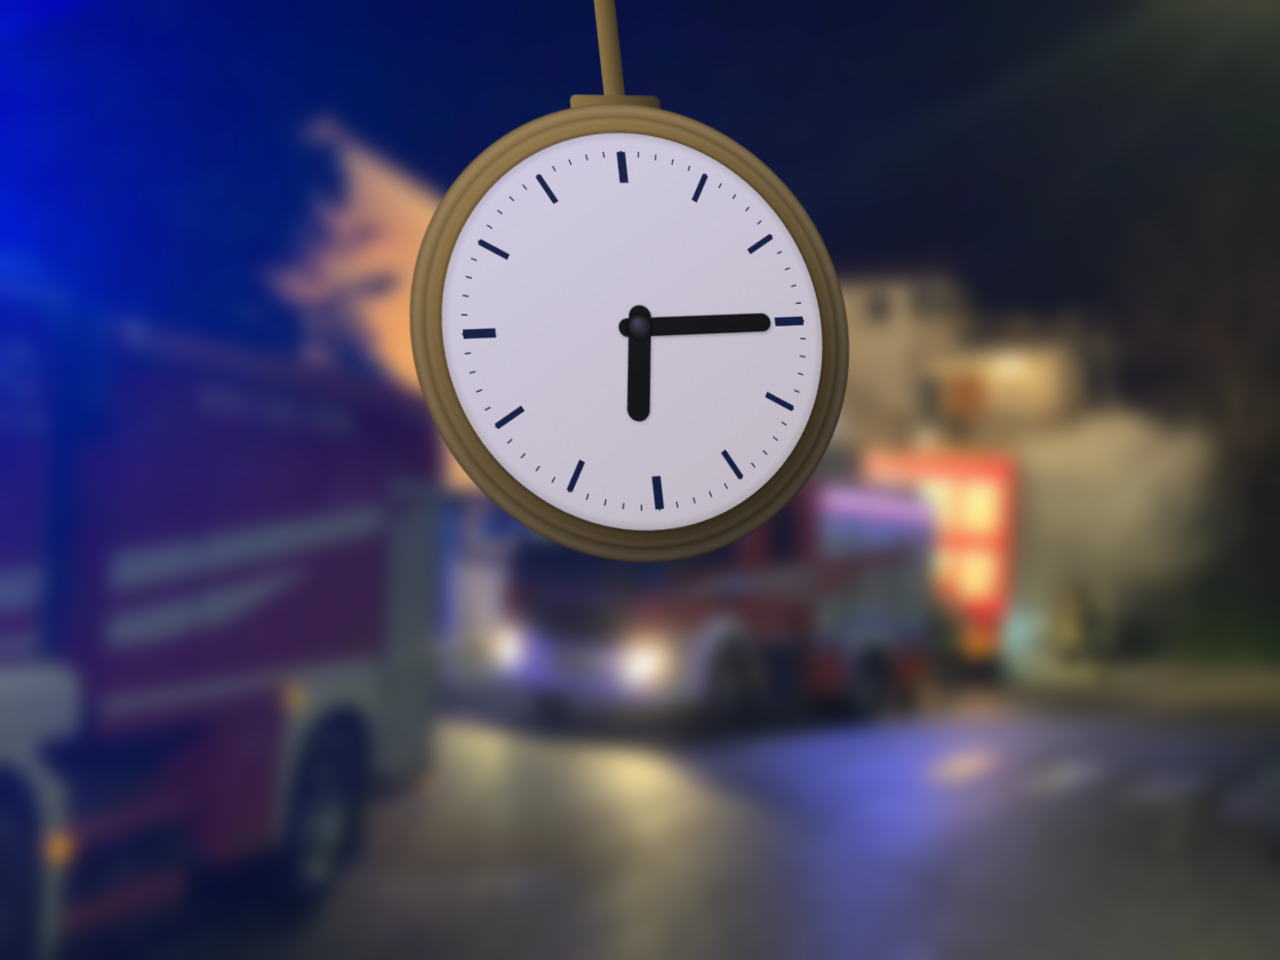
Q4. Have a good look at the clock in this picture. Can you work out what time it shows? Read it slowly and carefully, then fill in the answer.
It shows 6:15
